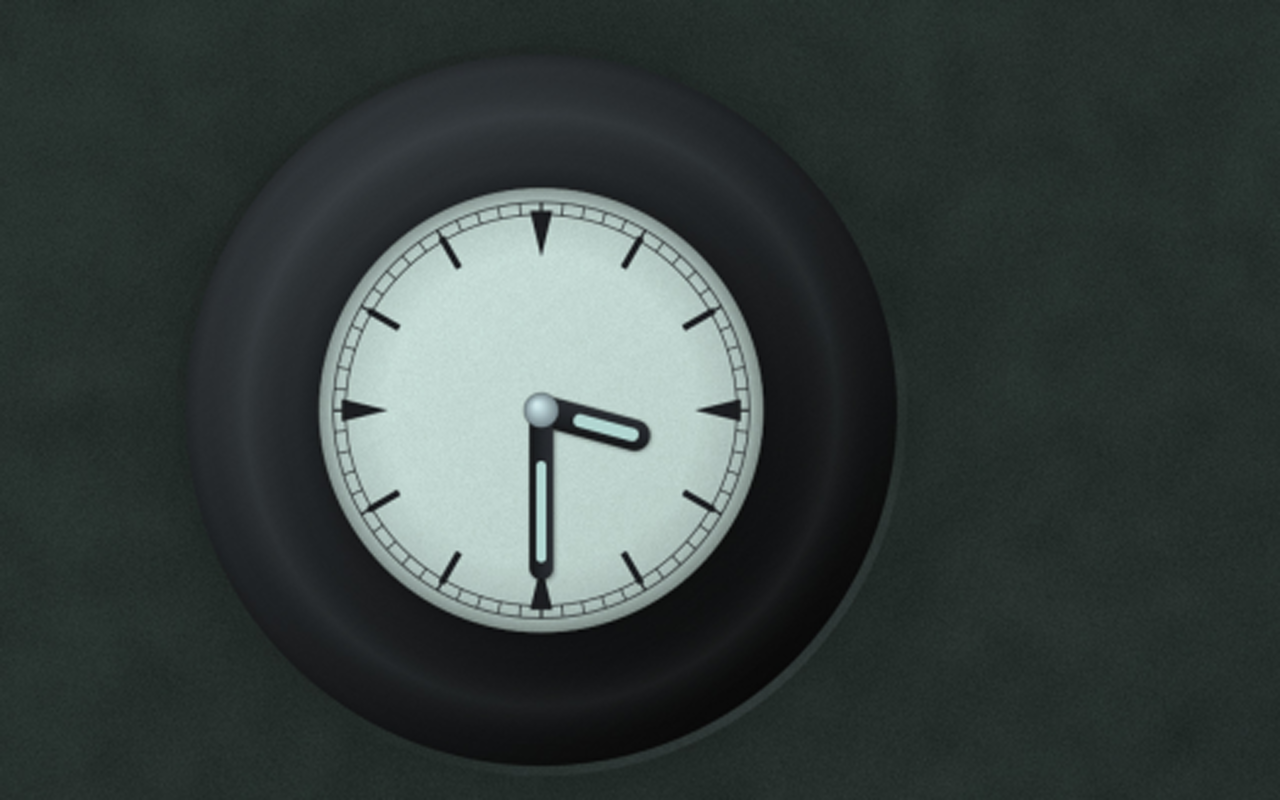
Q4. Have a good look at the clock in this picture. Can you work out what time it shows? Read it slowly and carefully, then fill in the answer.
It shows 3:30
